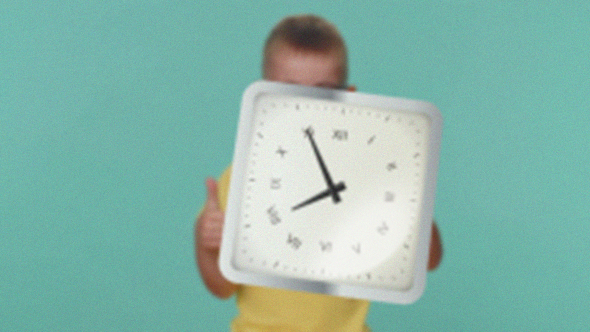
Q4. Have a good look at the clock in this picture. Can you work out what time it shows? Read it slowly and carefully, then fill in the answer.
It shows 7:55
